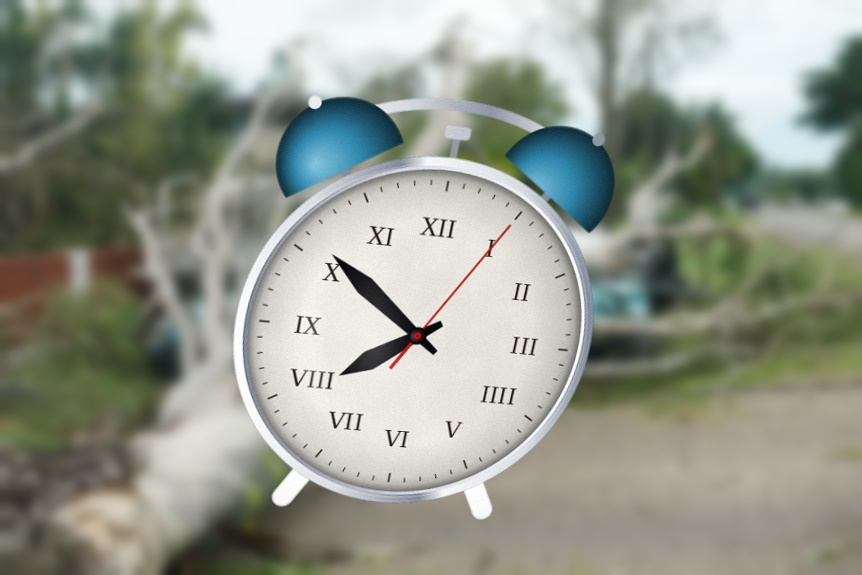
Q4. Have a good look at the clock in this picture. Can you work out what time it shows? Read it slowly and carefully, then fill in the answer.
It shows 7:51:05
